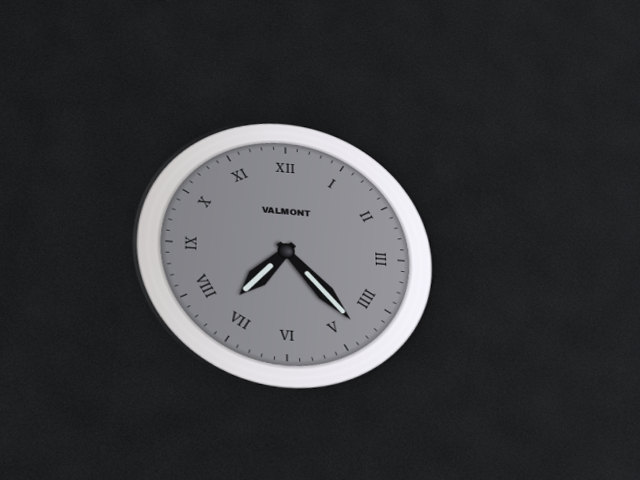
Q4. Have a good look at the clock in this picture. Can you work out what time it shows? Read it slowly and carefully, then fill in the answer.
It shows 7:23
